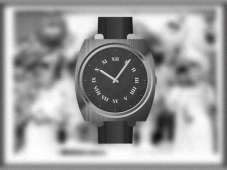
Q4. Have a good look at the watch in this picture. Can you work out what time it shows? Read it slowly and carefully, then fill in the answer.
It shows 10:06
